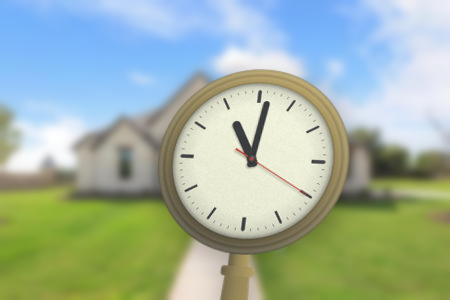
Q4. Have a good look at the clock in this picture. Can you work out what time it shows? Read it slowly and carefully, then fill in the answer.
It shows 11:01:20
